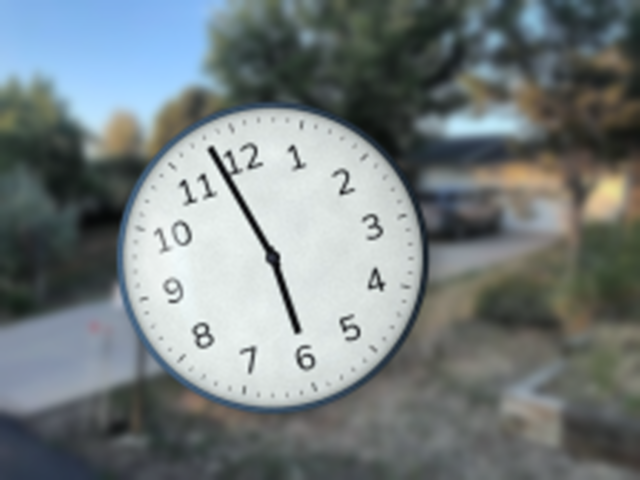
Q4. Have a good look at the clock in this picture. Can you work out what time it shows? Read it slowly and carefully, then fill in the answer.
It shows 5:58
